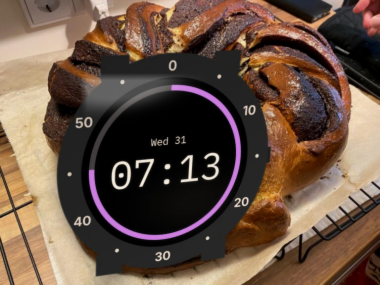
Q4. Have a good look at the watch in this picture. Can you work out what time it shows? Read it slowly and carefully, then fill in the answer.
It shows 7:13
